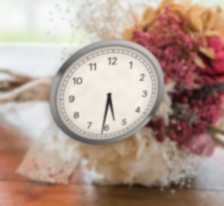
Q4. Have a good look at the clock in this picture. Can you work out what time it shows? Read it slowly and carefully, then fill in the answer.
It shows 5:31
